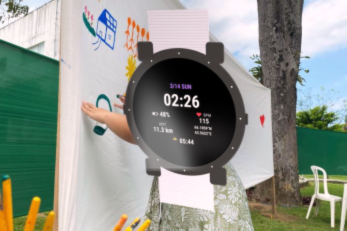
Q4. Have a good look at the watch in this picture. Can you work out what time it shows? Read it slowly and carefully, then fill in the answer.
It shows 2:26
